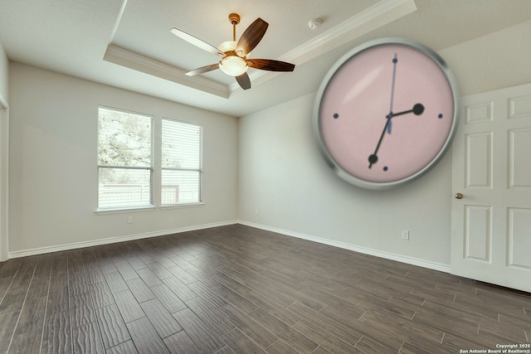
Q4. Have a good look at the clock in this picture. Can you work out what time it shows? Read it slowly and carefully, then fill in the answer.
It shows 2:33:00
